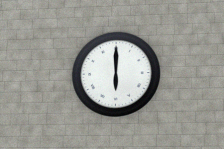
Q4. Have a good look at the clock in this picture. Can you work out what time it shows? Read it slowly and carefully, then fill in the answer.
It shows 6:00
